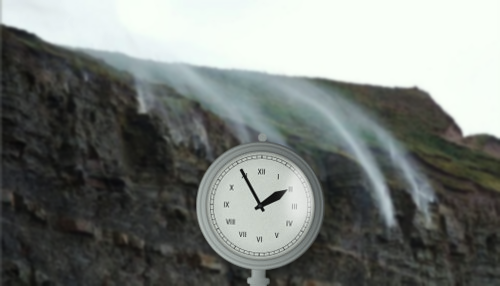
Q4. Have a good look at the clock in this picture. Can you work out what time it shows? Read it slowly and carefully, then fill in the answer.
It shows 1:55
